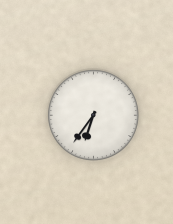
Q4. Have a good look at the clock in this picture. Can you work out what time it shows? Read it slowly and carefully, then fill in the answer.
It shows 6:36
